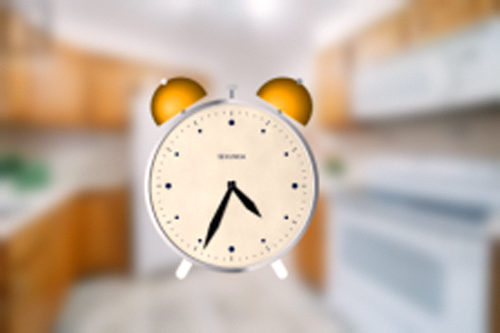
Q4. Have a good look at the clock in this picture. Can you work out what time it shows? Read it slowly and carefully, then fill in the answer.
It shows 4:34
